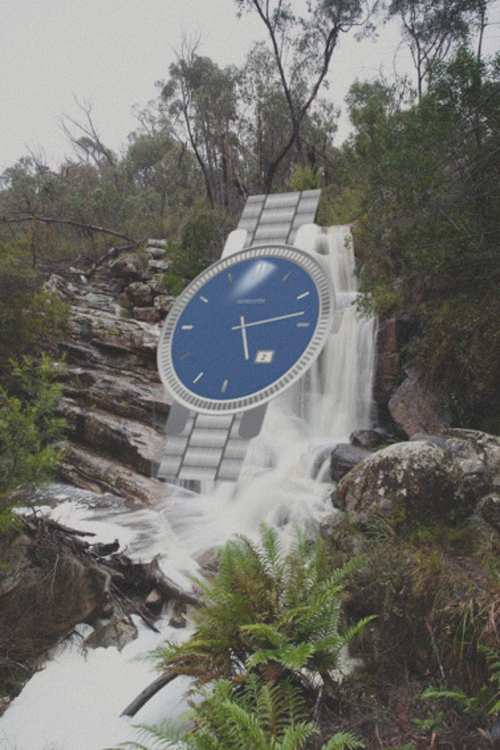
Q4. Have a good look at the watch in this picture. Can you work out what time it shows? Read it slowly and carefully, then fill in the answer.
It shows 5:13
